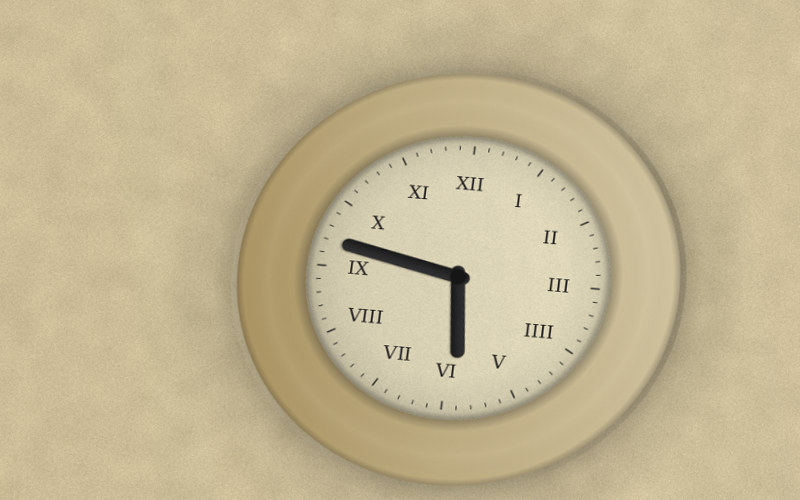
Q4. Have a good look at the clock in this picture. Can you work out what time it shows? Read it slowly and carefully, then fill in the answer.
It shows 5:47
